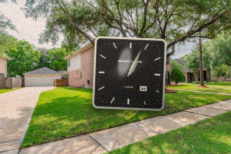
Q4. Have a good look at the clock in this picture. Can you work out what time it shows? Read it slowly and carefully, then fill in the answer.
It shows 1:04
